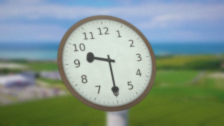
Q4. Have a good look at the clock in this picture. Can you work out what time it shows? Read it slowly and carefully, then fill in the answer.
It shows 9:30
